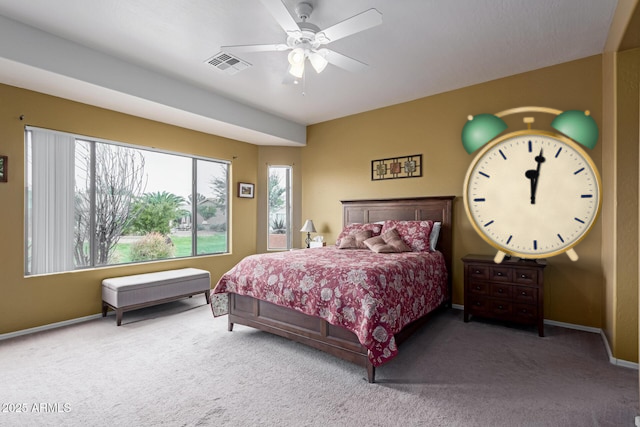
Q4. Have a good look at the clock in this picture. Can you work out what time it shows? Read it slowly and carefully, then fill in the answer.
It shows 12:02
